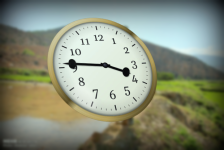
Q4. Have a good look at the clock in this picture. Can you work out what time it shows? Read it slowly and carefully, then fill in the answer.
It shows 3:46
